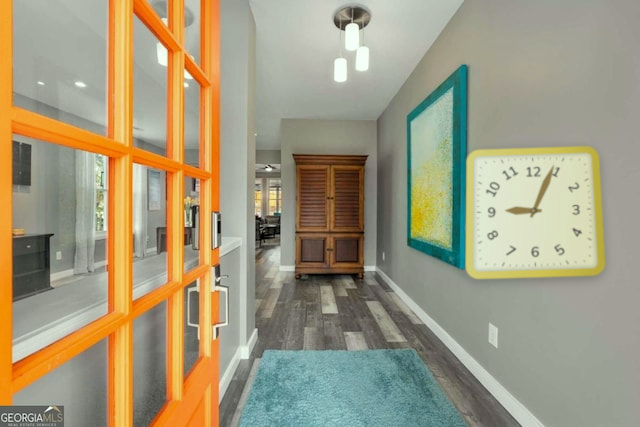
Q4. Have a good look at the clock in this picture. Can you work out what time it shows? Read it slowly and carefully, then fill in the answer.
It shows 9:04
